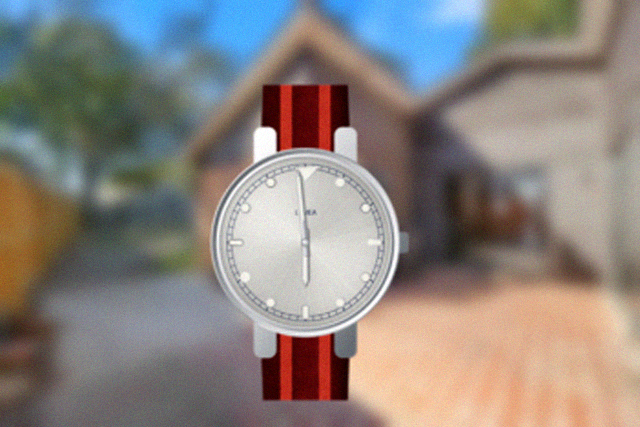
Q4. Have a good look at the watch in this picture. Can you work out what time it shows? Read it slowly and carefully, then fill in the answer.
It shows 5:59
